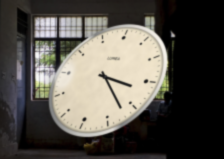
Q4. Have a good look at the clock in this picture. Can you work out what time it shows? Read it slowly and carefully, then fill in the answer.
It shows 3:22
